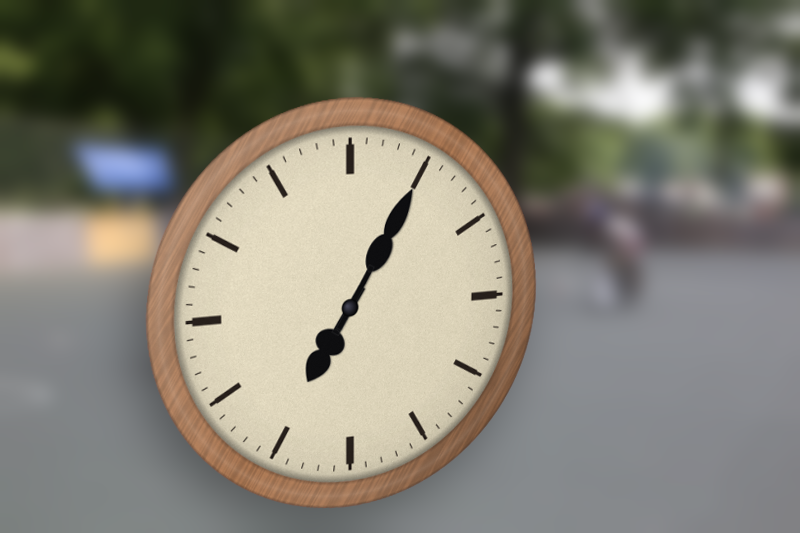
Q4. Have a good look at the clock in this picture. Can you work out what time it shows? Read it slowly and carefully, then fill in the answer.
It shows 7:05
